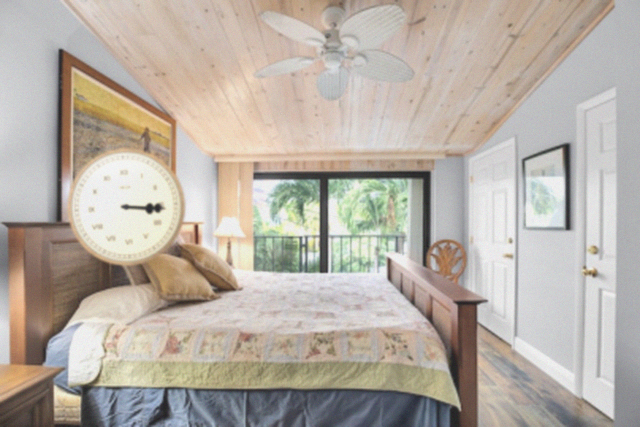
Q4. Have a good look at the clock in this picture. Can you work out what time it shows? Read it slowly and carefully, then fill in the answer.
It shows 3:16
